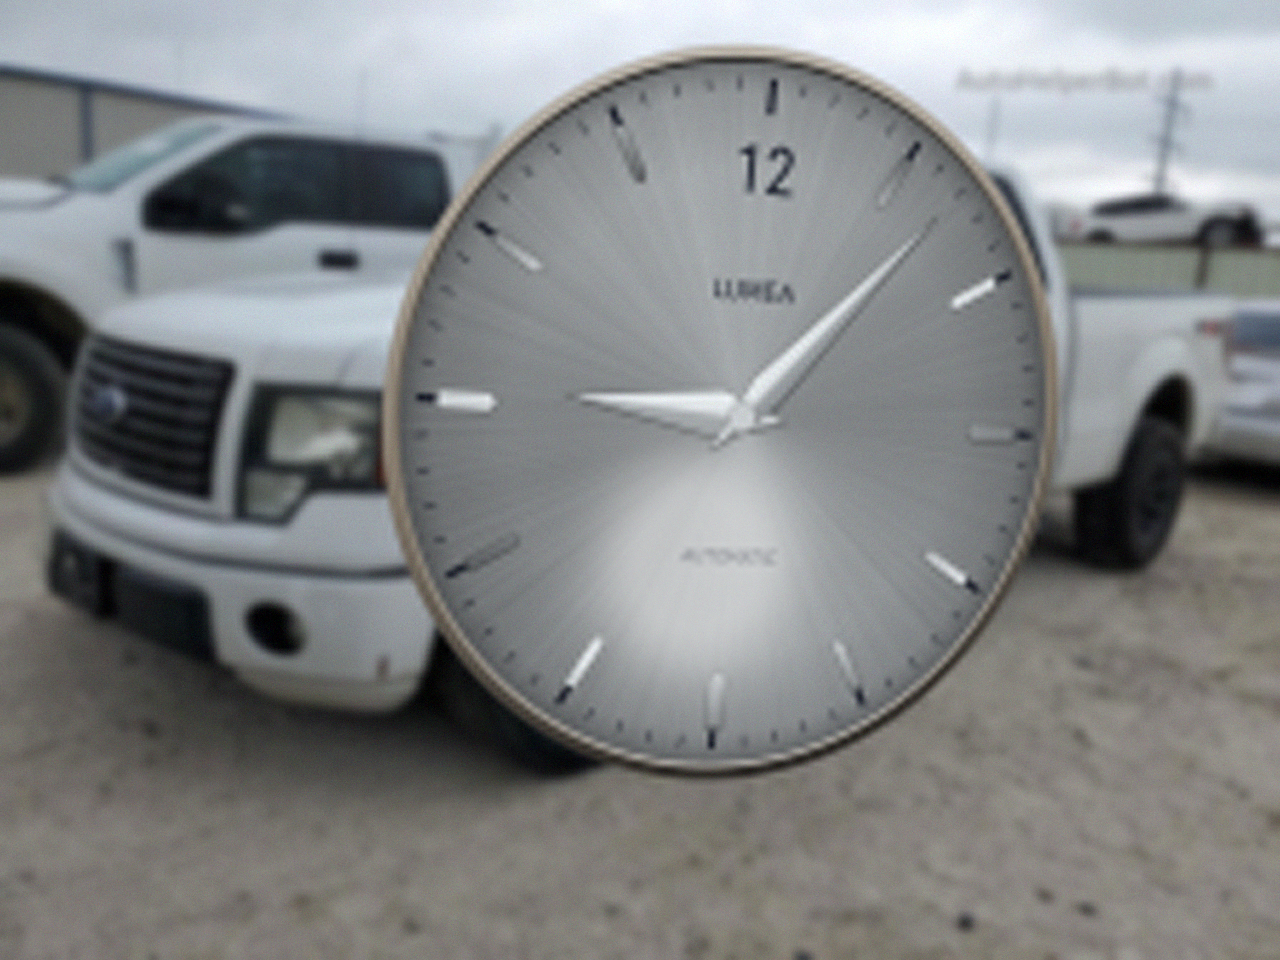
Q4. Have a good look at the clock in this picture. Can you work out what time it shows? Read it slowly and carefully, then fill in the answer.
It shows 9:07
